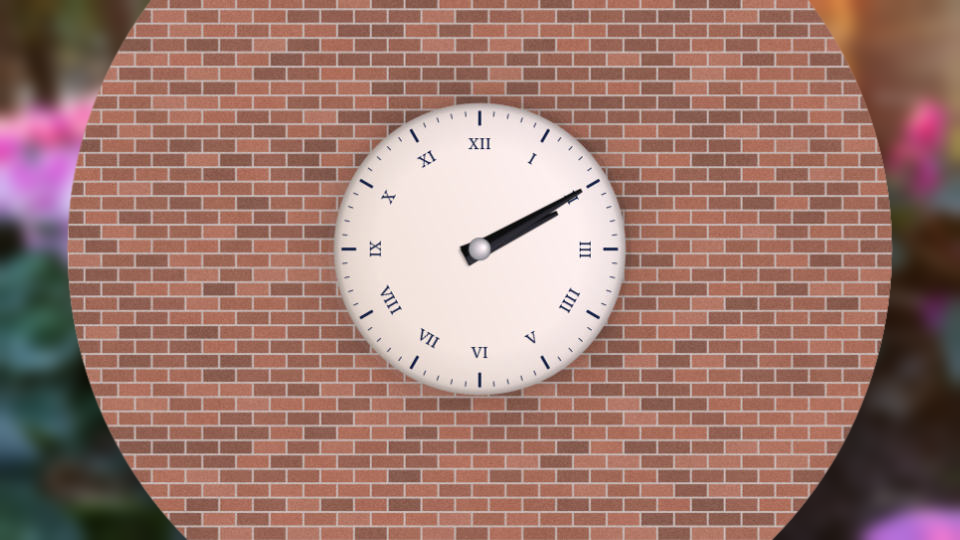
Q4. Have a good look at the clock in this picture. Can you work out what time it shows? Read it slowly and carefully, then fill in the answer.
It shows 2:10
